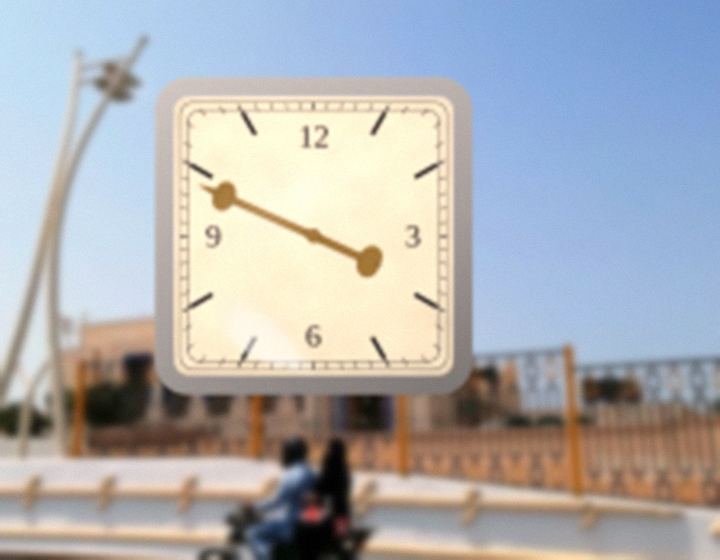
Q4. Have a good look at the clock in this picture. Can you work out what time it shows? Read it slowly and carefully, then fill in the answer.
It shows 3:49
